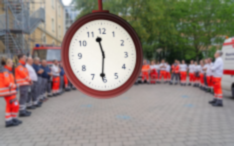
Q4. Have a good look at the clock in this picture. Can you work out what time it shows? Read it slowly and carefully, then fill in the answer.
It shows 11:31
